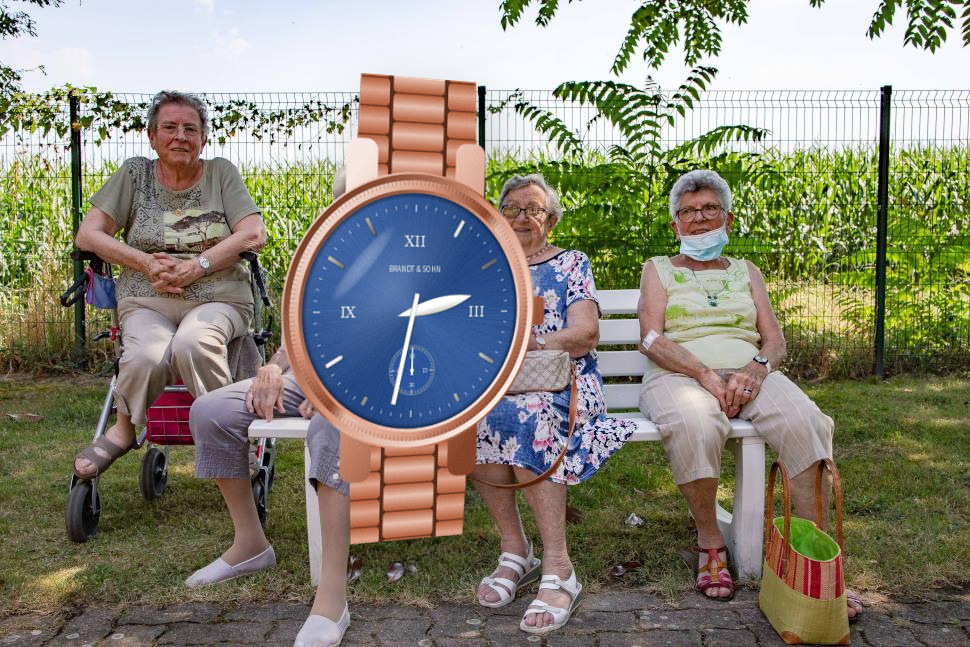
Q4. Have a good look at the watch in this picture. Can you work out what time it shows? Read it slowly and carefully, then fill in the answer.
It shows 2:32
